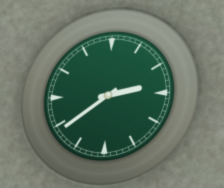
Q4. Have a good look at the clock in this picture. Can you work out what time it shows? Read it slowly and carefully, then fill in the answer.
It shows 2:39
